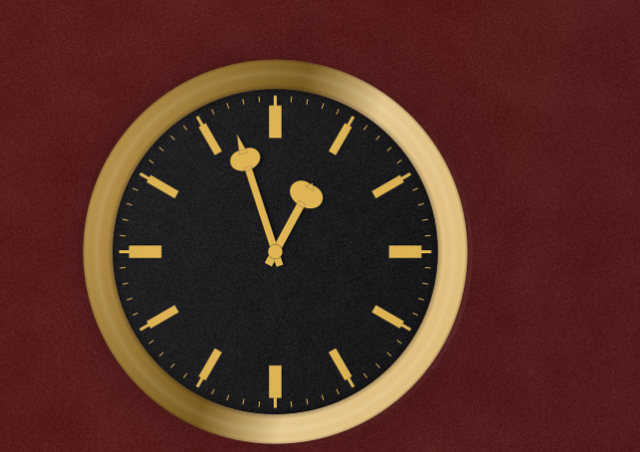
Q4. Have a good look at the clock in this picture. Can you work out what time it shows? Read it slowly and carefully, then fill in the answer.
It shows 12:57
